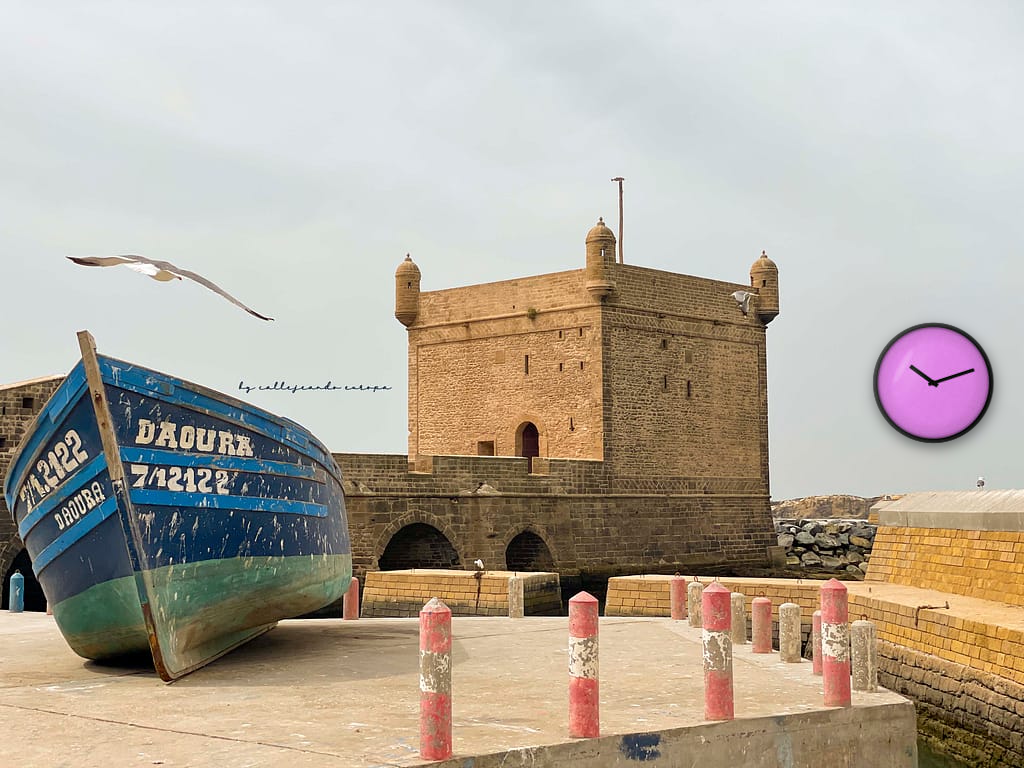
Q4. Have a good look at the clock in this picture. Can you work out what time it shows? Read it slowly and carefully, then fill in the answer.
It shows 10:12
